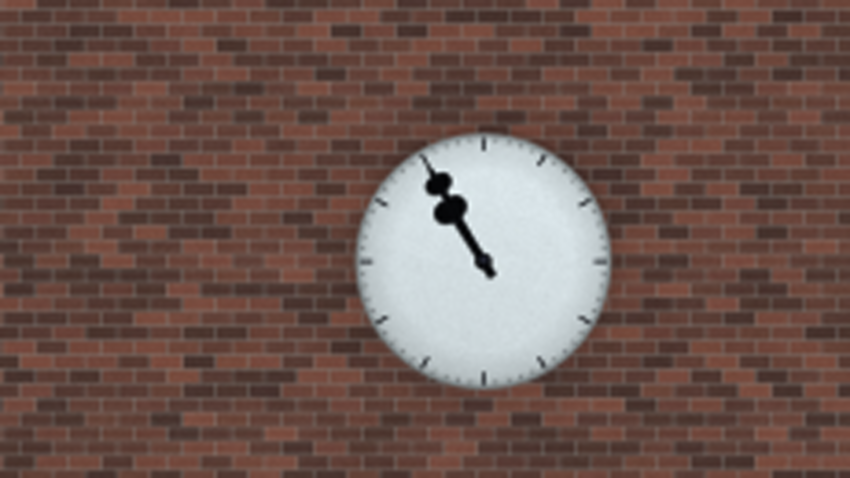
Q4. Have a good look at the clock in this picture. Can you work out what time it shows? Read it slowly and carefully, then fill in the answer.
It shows 10:55
